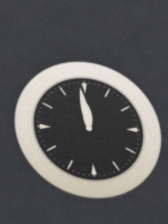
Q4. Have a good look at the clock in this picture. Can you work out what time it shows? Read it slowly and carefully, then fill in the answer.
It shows 11:59
